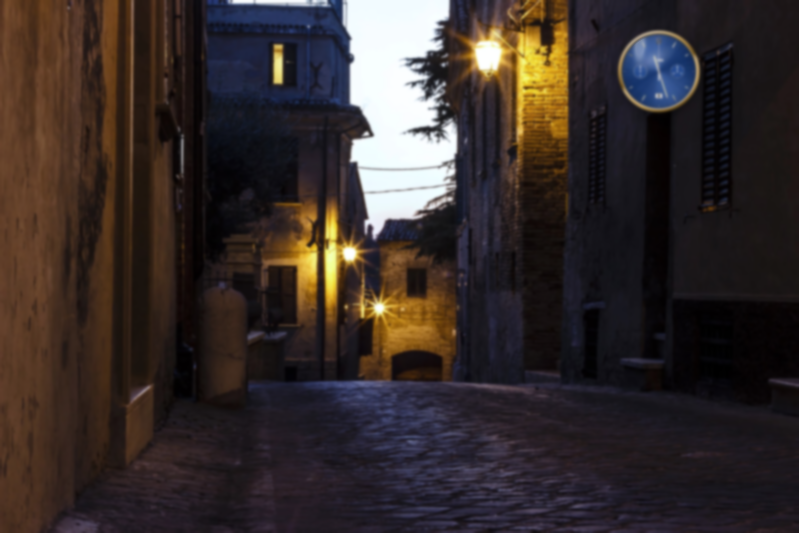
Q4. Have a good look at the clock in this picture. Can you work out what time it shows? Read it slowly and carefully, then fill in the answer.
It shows 11:27
